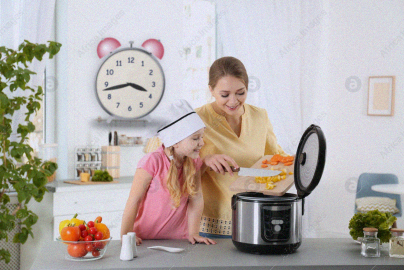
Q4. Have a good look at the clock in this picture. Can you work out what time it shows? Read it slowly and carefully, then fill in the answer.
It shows 3:43
